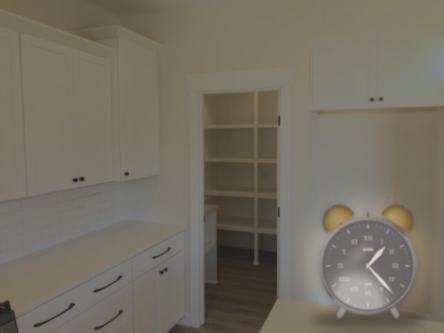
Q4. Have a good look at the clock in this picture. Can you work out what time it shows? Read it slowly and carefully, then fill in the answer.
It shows 1:23
